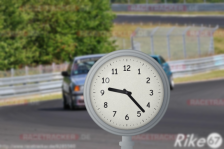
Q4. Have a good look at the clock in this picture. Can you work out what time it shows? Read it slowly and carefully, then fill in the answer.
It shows 9:23
